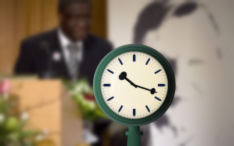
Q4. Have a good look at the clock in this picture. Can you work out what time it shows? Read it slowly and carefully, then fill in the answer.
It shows 10:18
